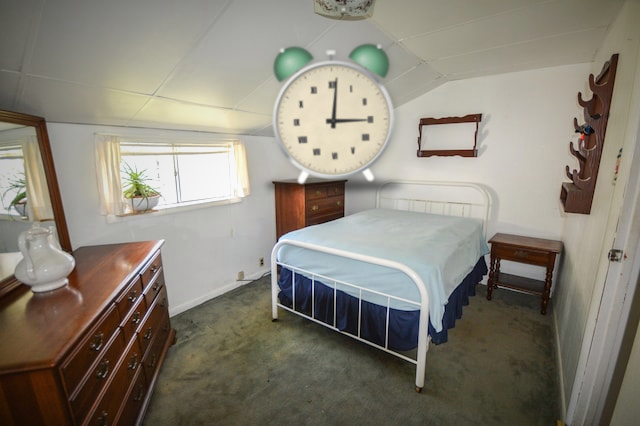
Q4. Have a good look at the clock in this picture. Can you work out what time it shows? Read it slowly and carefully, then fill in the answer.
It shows 3:01
